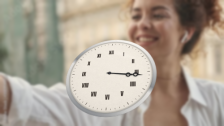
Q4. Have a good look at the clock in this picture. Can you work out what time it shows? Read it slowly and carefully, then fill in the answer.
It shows 3:16
